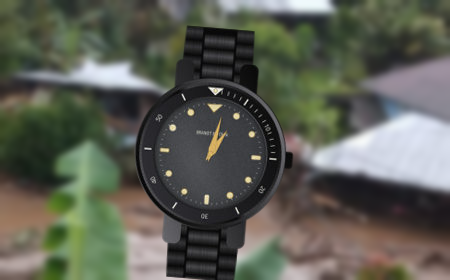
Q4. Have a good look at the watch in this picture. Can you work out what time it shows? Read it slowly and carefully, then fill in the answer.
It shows 1:02
